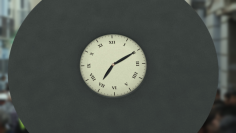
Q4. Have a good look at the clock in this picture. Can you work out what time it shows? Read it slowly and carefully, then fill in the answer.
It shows 7:10
